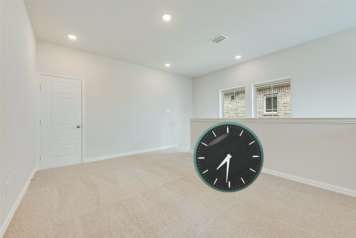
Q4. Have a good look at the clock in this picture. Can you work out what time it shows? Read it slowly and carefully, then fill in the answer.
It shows 7:31
